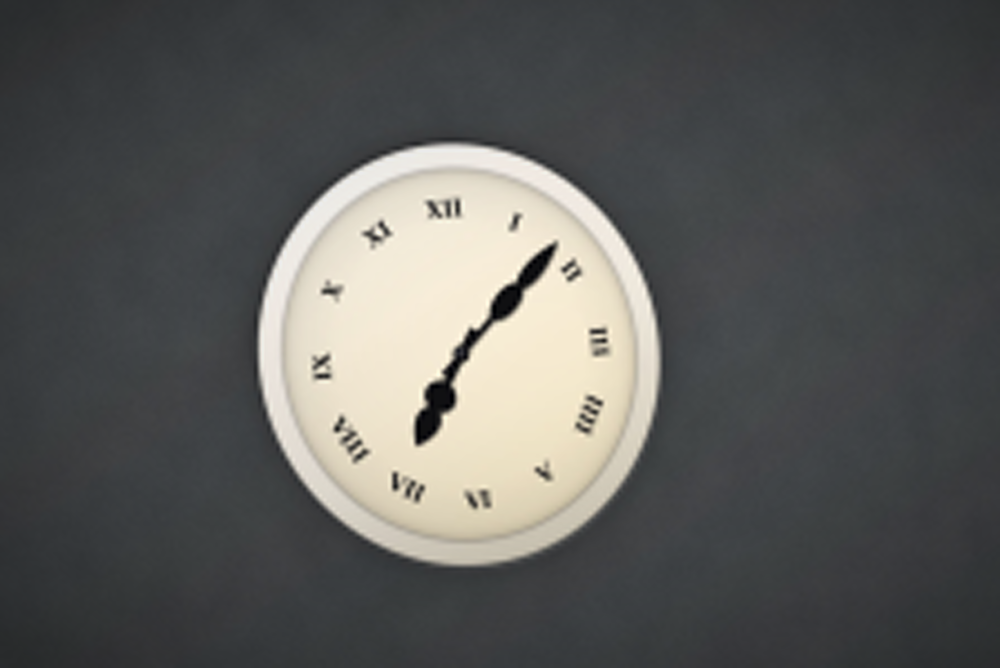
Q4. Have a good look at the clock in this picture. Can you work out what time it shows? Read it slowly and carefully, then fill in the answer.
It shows 7:08
